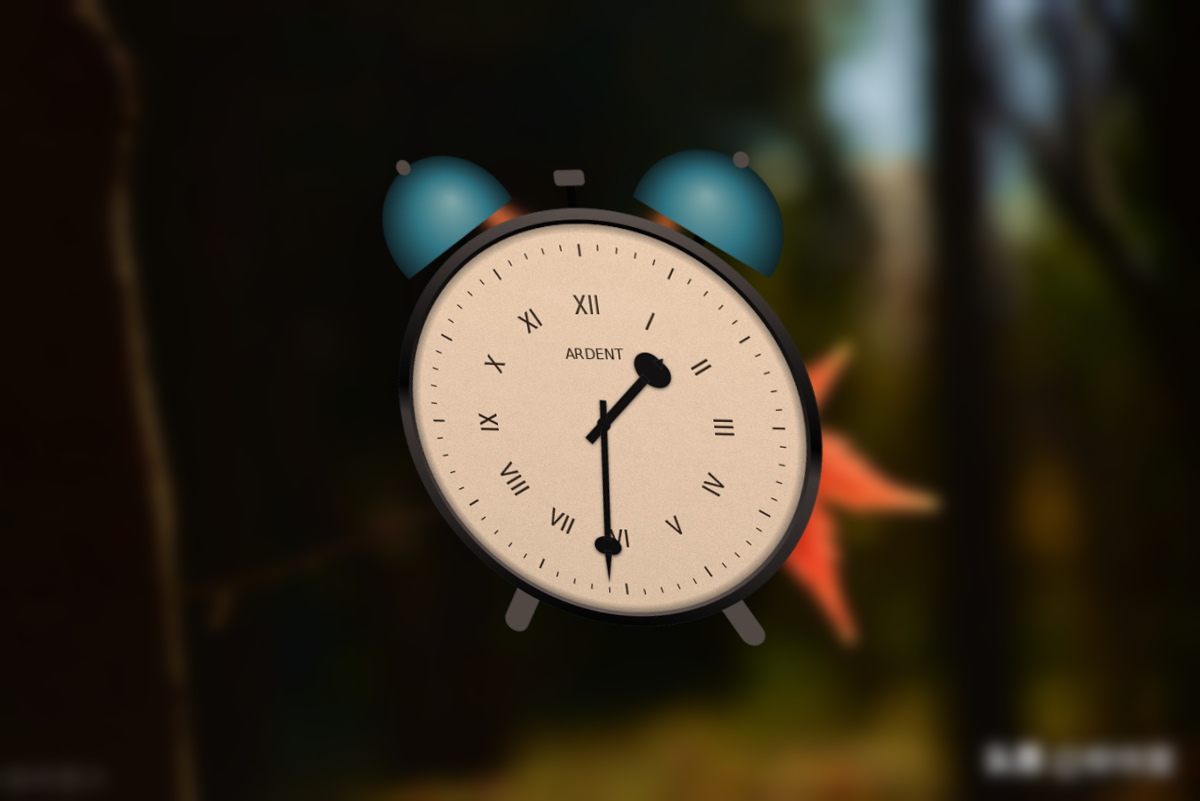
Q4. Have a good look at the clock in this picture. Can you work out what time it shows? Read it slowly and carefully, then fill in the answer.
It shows 1:31
